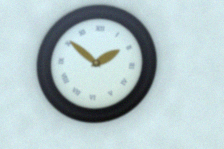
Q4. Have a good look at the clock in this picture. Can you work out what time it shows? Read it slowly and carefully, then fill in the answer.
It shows 1:51
